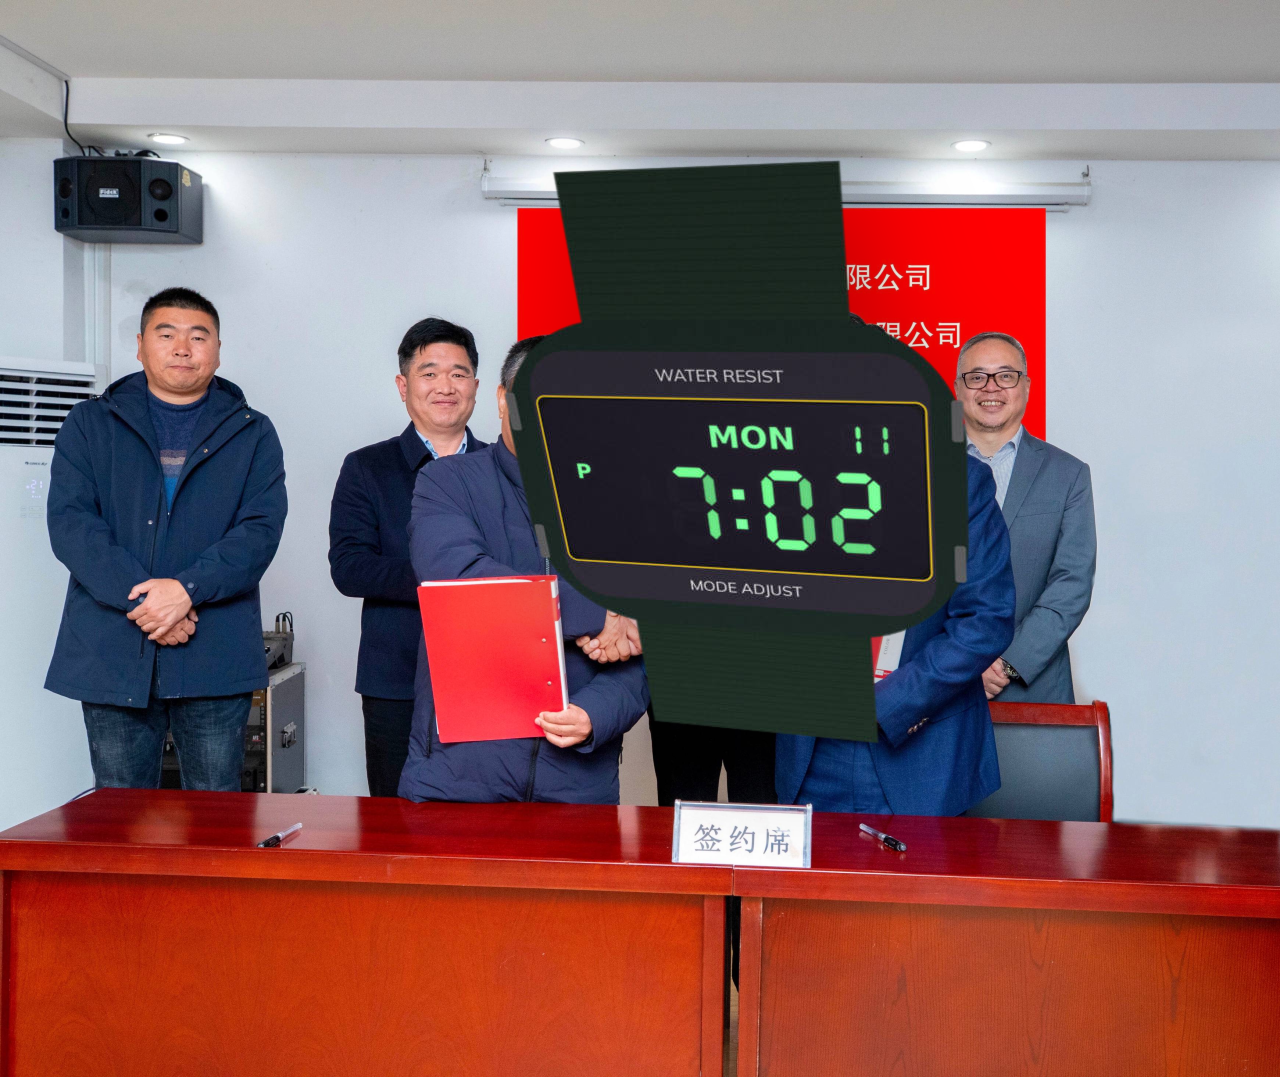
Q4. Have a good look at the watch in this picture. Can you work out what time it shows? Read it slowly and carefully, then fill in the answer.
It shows 7:02
